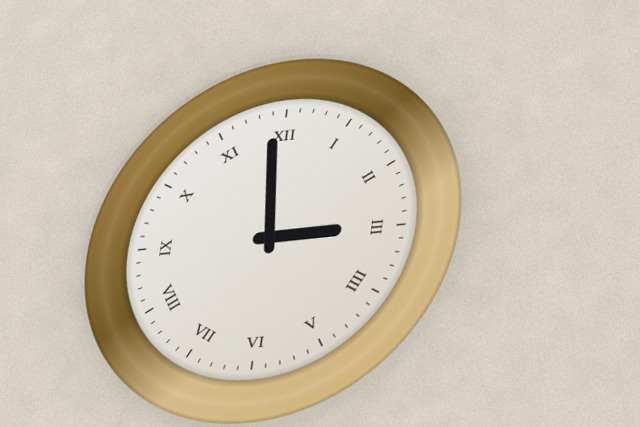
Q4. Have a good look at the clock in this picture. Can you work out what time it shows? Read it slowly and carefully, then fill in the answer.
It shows 2:59
